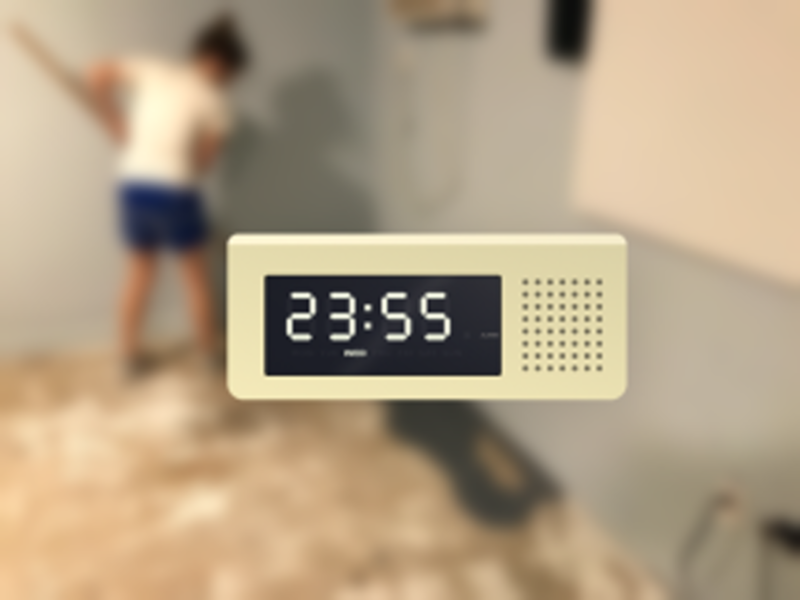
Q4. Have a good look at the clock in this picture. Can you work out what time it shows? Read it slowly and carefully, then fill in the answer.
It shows 23:55
